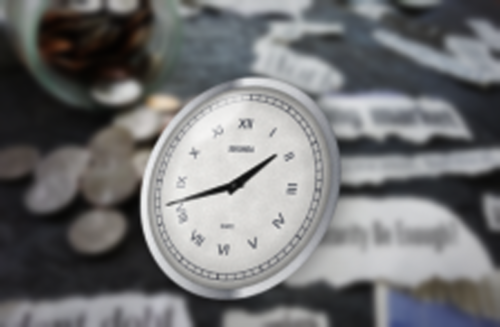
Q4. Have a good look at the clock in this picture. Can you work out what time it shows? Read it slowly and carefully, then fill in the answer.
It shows 1:42
